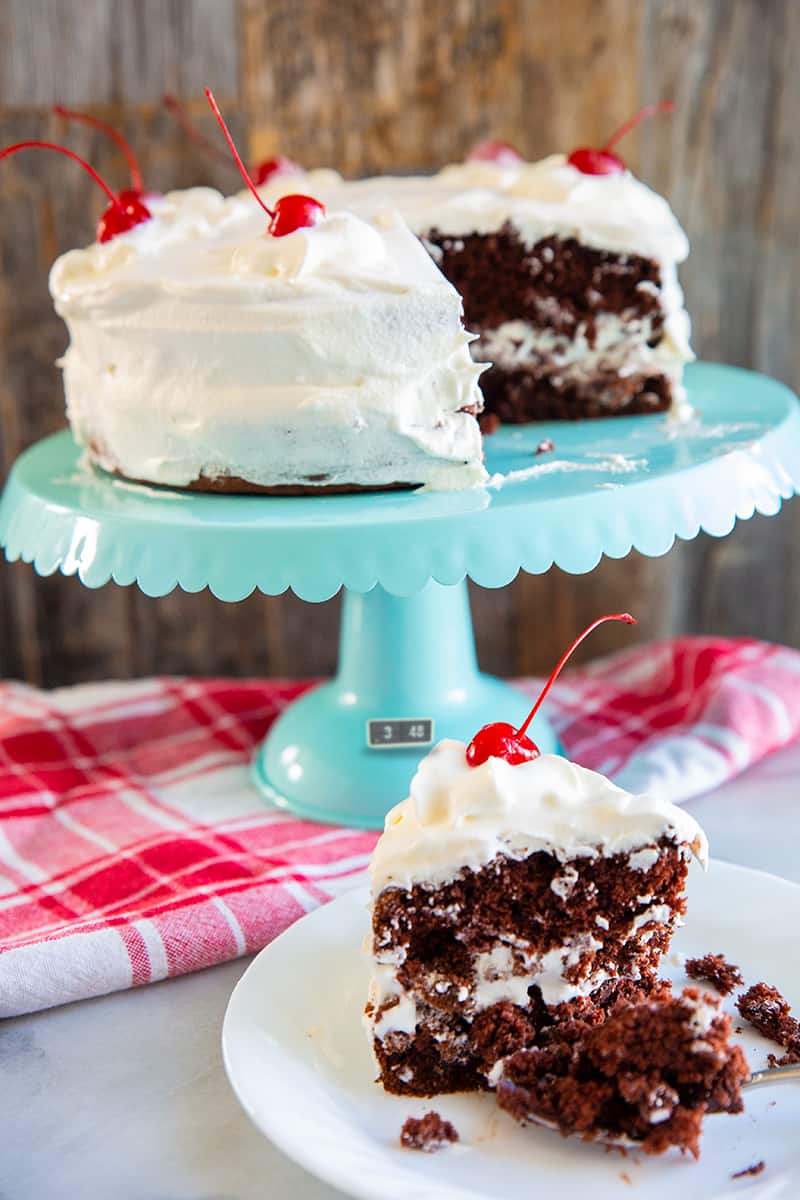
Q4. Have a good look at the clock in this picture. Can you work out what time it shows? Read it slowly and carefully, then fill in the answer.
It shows 3:48
